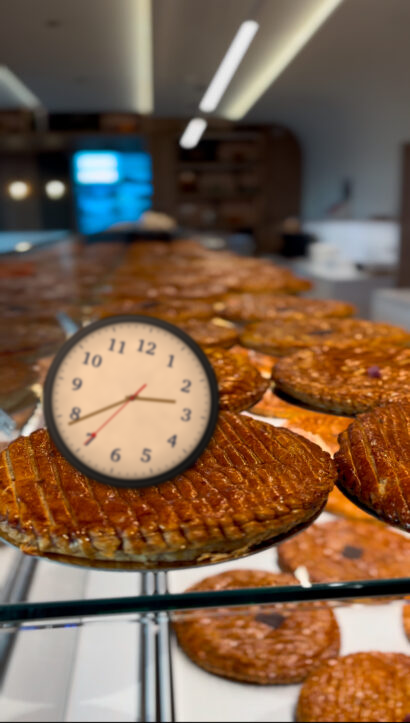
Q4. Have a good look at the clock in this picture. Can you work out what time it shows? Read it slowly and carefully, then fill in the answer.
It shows 2:38:35
